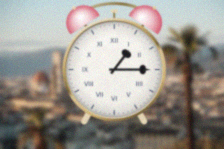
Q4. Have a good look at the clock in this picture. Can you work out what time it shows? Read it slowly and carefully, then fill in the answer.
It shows 1:15
